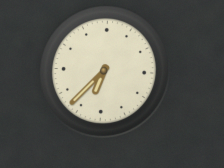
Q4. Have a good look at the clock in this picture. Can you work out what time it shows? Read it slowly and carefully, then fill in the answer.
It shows 6:37
